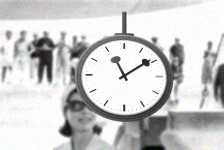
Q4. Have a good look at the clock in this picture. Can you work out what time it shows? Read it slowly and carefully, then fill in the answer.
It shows 11:09
